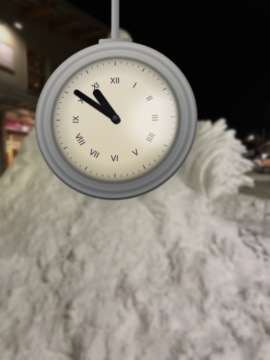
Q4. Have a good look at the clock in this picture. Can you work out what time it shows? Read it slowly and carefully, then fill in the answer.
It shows 10:51
